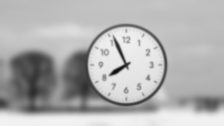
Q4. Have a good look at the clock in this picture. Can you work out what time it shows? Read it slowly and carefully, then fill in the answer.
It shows 7:56
